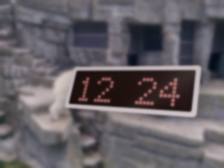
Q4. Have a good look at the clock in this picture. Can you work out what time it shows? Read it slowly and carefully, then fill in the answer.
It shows 12:24
